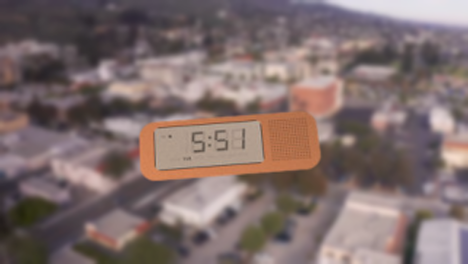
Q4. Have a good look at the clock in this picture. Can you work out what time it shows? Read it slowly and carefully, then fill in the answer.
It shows 5:51
